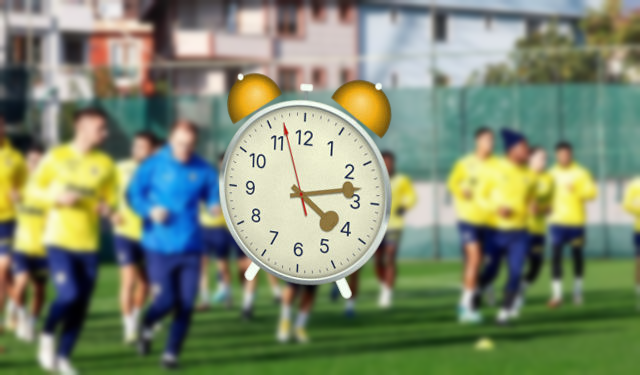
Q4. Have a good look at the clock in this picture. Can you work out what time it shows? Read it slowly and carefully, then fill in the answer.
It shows 4:12:57
